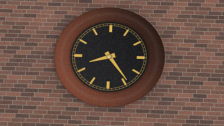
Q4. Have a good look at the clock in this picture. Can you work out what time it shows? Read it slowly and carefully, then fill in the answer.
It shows 8:24
